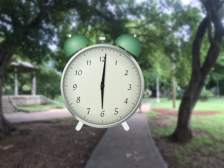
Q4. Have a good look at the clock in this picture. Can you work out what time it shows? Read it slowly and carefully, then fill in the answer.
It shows 6:01
